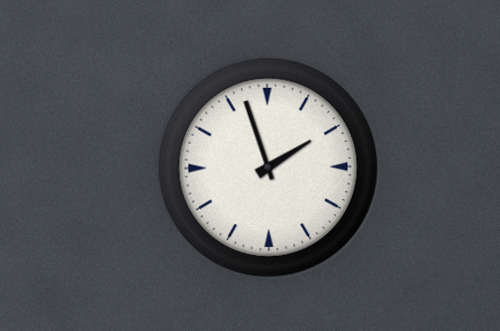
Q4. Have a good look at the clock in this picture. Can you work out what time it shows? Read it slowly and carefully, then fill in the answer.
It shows 1:57
